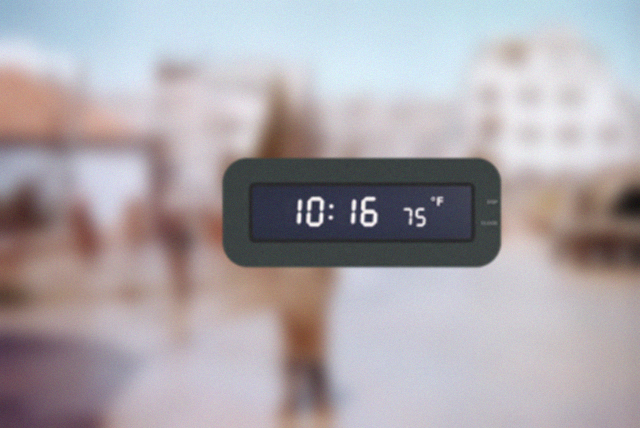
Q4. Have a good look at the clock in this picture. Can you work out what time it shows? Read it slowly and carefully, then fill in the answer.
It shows 10:16
